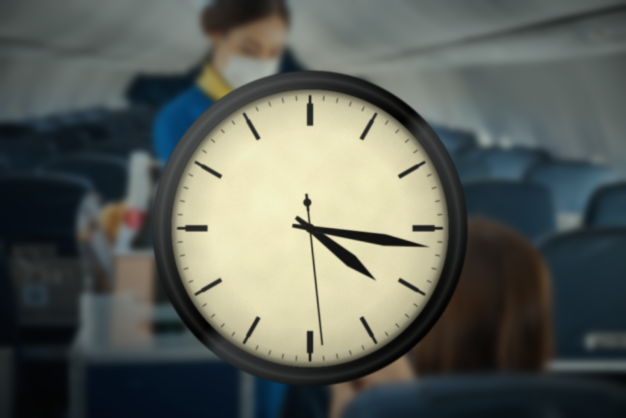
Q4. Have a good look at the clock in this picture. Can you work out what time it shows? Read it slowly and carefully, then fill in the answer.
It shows 4:16:29
